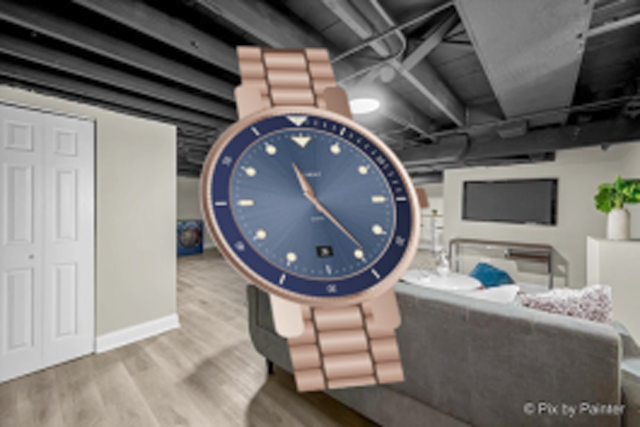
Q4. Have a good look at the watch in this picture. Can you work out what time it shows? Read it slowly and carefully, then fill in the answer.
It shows 11:24
